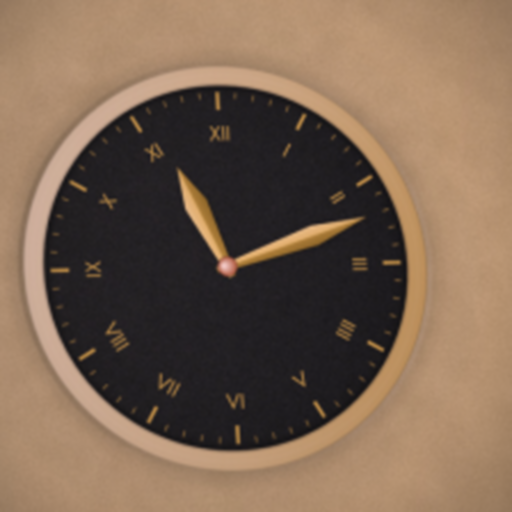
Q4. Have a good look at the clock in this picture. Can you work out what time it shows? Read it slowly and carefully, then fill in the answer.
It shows 11:12
